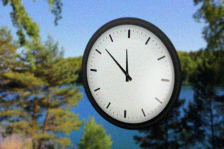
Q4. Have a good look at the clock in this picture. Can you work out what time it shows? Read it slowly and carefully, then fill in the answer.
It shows 11:52
